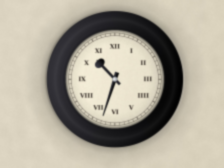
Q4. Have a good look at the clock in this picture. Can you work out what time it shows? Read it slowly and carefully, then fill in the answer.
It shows 10:33
